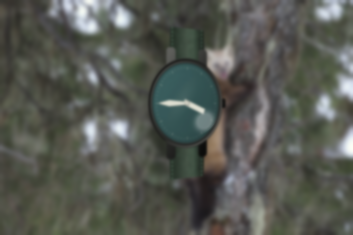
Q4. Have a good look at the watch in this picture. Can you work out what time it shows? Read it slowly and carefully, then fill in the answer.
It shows 3:45
